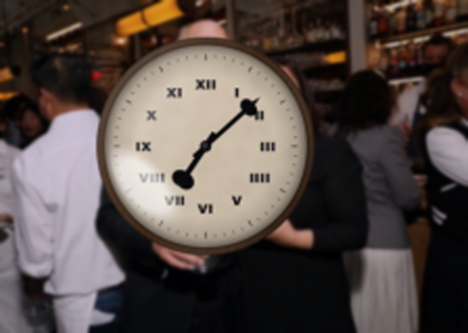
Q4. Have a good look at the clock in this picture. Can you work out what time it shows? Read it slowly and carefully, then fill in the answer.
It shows 7:08
